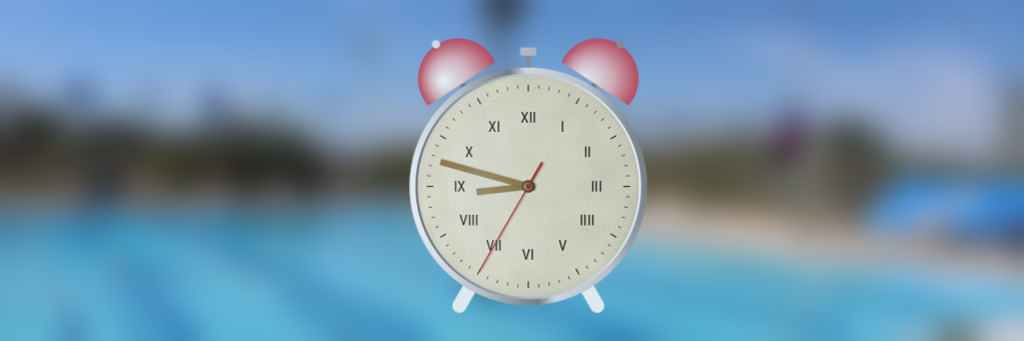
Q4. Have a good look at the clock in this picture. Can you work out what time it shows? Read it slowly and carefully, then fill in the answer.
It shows 8:47:35
